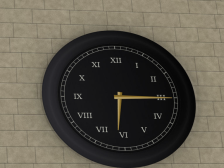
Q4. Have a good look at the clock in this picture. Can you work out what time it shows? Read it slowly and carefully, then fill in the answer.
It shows 6:15
